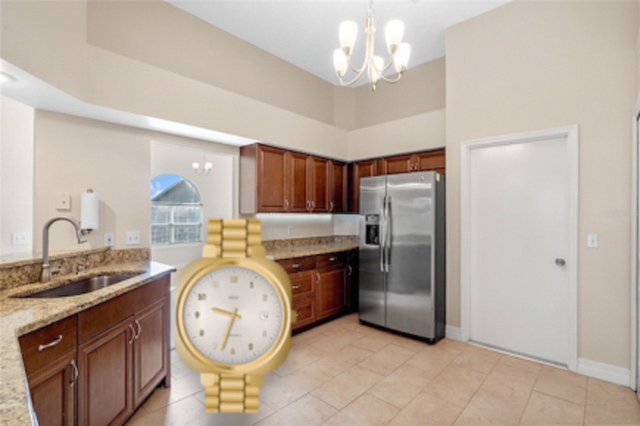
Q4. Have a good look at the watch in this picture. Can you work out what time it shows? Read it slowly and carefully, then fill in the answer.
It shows 9:33
